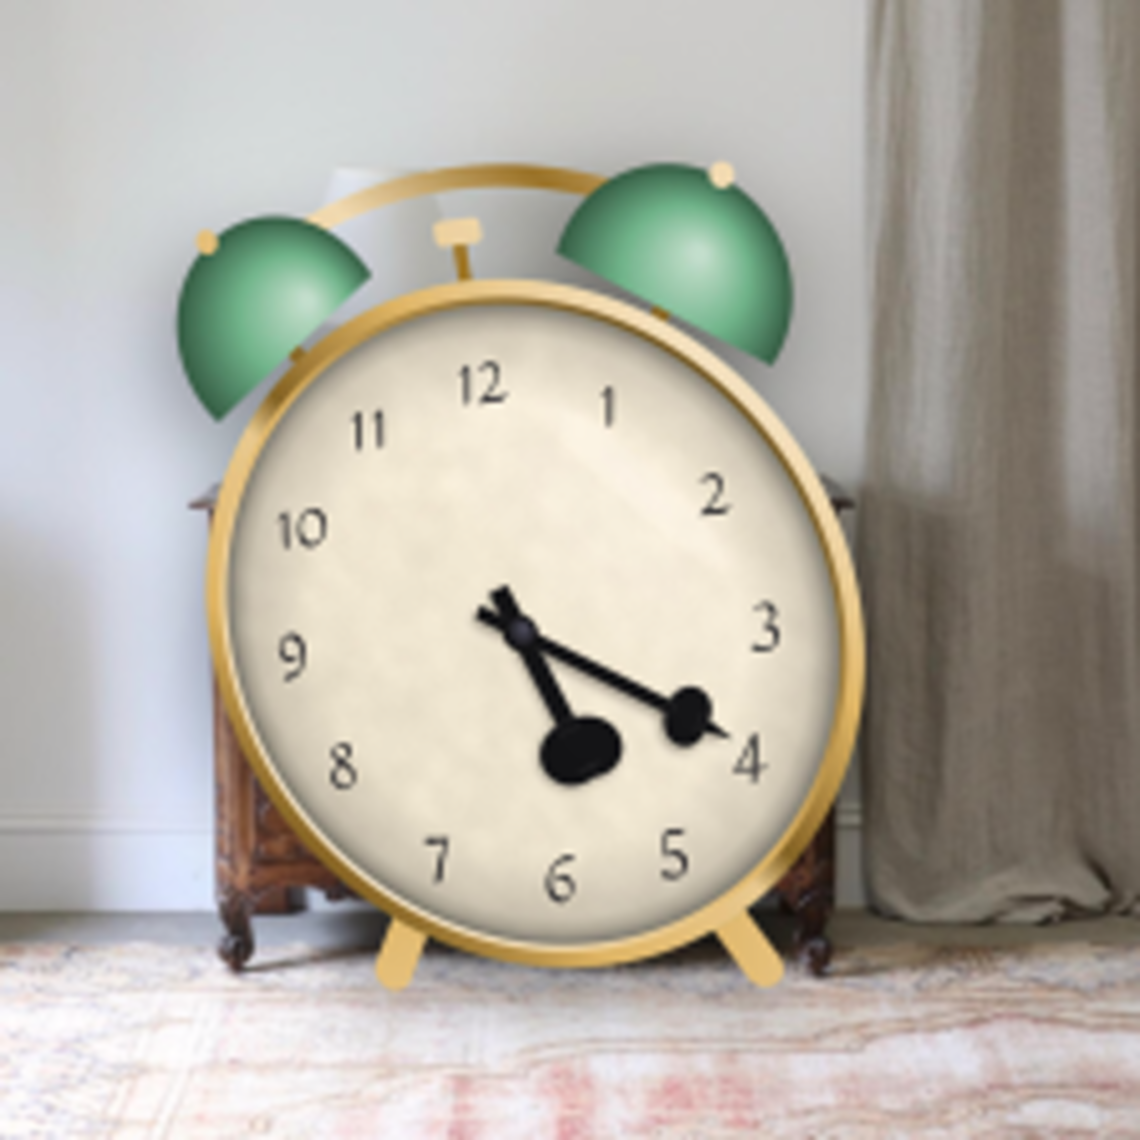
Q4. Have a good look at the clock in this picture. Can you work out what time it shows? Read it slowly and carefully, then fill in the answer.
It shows 5:20
